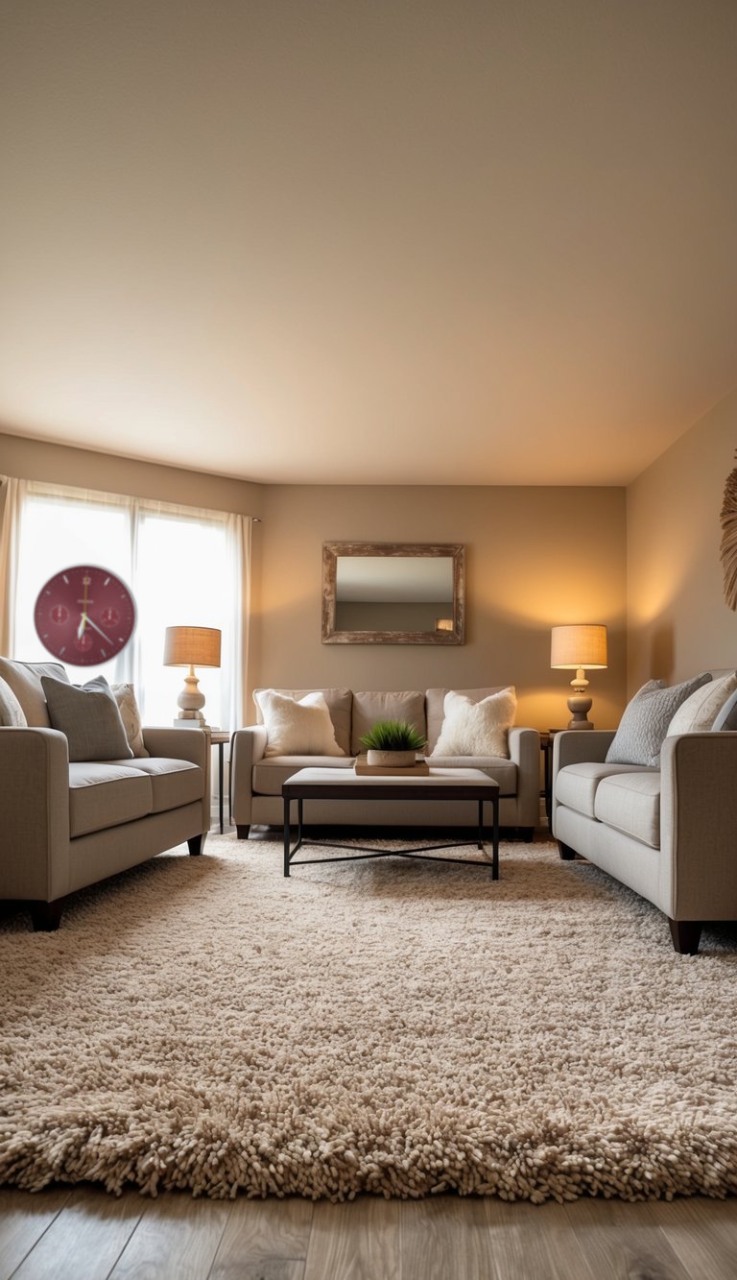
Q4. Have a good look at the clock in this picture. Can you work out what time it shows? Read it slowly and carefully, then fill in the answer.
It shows 6:22
